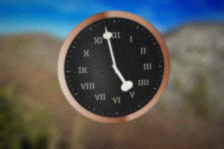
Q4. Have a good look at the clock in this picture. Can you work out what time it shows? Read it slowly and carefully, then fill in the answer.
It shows 4:58
